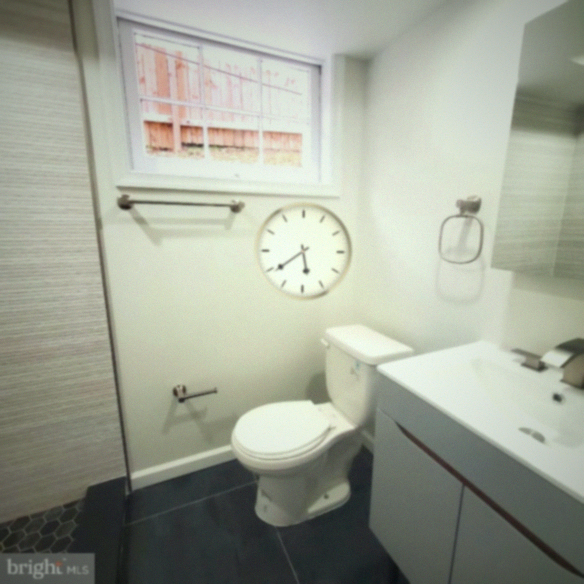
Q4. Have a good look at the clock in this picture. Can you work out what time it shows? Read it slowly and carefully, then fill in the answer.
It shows 5:39
